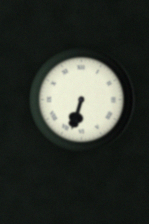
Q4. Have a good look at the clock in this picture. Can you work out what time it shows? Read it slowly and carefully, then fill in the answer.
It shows 6:33
